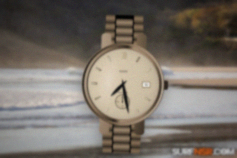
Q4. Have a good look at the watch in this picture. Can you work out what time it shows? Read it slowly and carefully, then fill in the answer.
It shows 7:28
